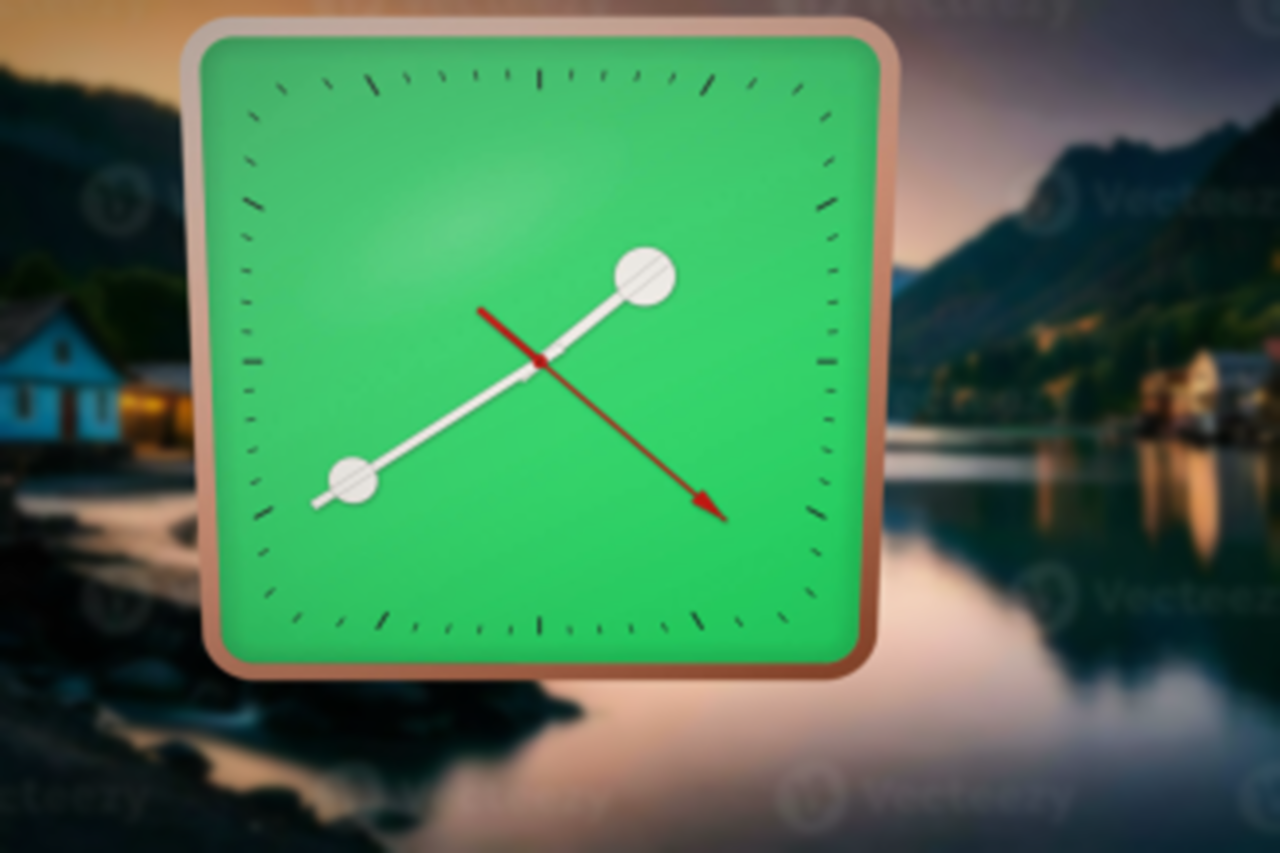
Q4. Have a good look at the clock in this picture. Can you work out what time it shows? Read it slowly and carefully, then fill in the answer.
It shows 1:39:22
